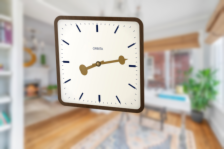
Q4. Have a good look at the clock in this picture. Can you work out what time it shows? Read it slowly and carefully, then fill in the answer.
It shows 8:13
